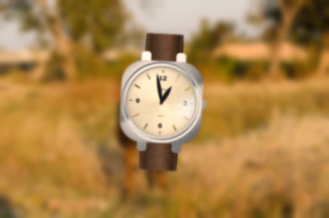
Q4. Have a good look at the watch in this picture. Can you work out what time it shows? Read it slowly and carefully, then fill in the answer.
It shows 12:58
